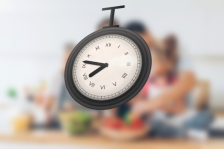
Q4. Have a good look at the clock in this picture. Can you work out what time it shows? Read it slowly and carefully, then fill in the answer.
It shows 7:47
